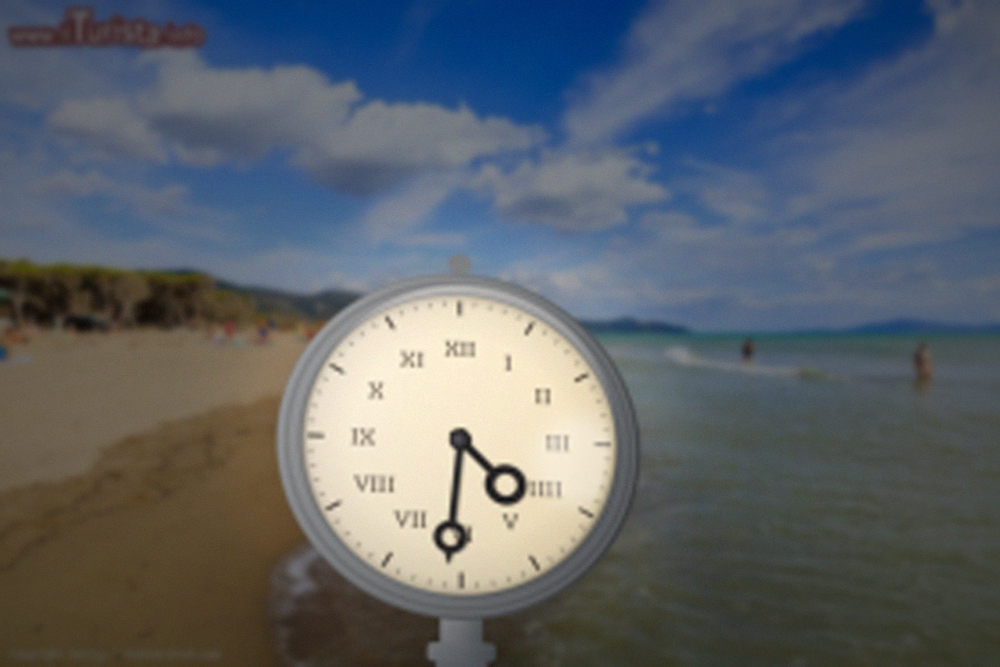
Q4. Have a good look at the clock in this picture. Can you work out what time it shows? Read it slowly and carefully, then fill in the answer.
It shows 4:31
